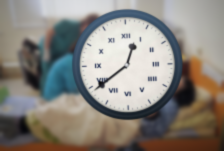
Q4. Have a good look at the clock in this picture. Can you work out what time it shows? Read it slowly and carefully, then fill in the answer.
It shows 12:39
